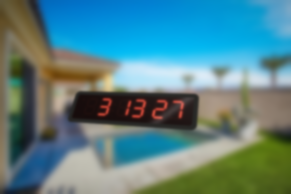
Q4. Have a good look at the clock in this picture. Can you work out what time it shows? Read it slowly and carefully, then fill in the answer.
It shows 3:13:27
